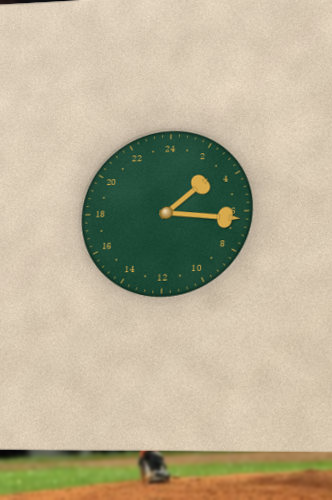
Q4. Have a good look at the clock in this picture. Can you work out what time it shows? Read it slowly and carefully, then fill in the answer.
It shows 3:16
